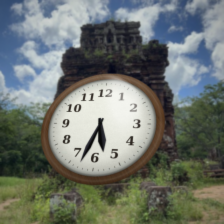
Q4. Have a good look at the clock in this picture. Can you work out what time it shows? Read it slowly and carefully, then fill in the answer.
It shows 5:33
